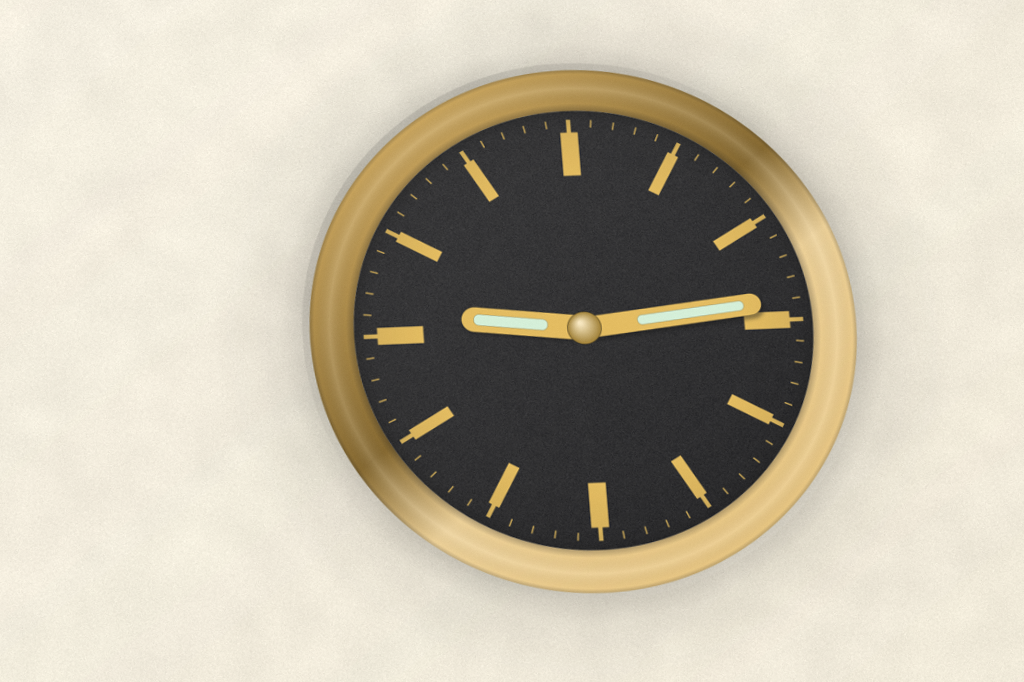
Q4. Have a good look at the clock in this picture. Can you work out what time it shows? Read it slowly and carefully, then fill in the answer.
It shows 9:14
